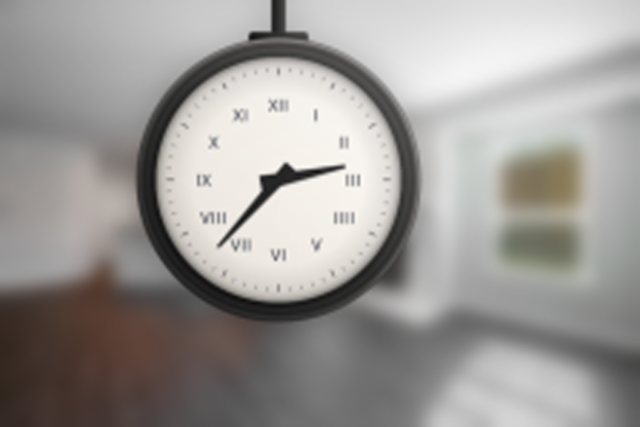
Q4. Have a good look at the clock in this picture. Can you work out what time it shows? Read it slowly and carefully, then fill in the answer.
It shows 2:37
